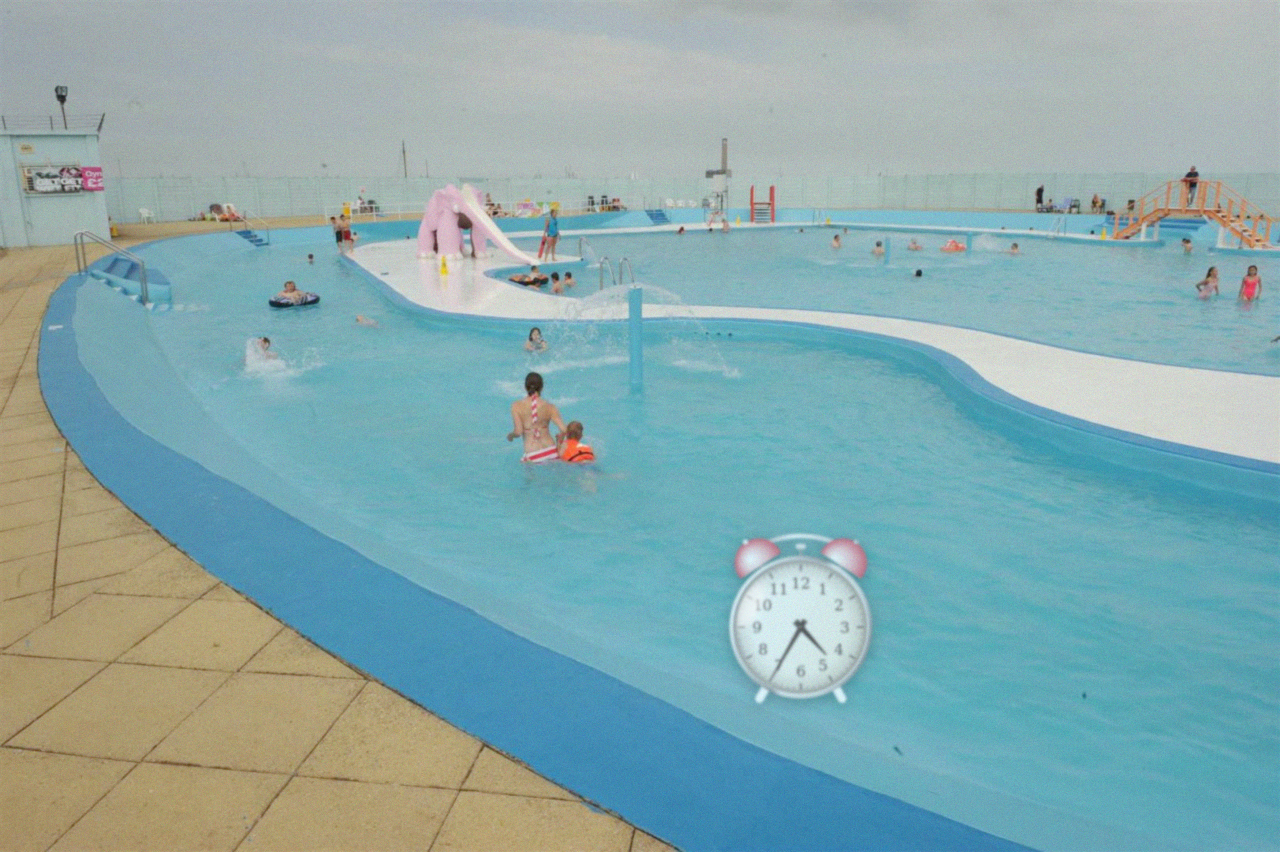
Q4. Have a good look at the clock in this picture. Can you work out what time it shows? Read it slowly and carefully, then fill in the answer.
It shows 4:35
